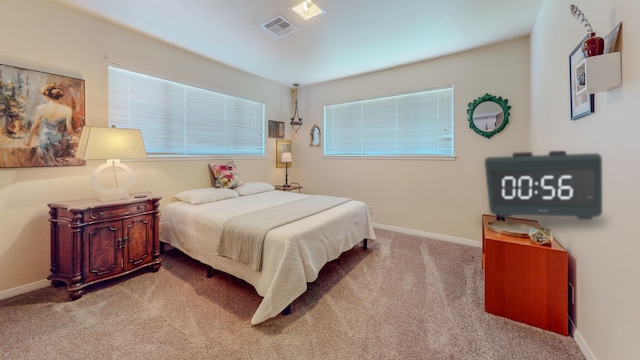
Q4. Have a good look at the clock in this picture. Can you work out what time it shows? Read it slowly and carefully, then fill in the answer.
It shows 0:56
